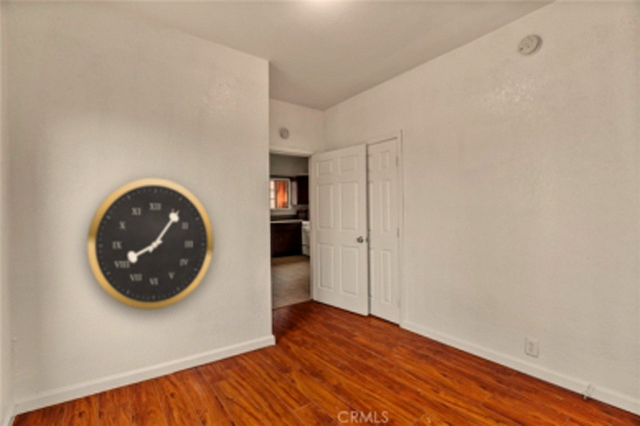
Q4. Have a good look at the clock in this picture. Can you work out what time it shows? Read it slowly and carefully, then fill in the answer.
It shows 8:06
